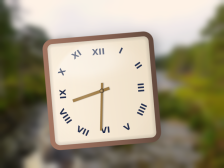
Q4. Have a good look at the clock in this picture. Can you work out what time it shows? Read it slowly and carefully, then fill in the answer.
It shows 8:31
